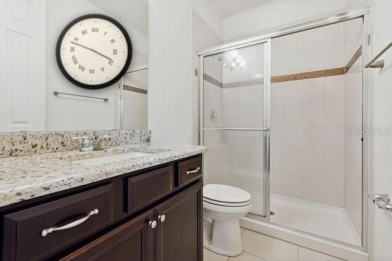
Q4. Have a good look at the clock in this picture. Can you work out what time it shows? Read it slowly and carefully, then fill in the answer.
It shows 3:48
